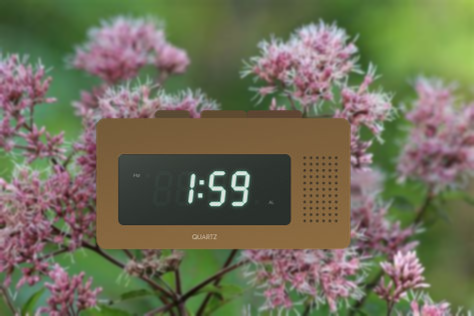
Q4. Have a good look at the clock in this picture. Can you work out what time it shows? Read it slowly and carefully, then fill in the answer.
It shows 1:59
